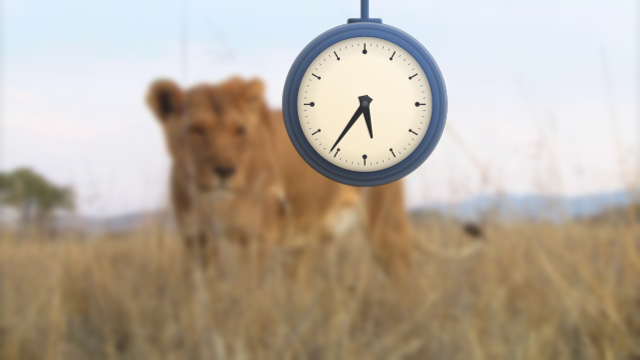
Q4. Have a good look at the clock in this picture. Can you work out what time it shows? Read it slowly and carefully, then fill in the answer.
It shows 5:36
